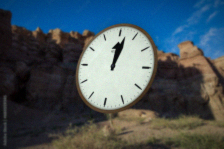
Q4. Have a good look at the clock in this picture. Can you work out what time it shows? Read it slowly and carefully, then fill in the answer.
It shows 12:02
